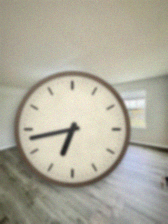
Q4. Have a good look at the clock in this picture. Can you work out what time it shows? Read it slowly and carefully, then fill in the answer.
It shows 6:43
